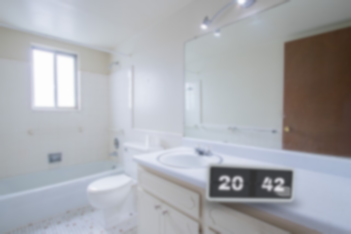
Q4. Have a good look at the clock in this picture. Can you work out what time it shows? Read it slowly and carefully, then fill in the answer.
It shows 20:42
